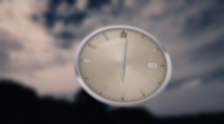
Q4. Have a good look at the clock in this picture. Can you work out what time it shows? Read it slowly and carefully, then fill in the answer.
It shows 6:01
